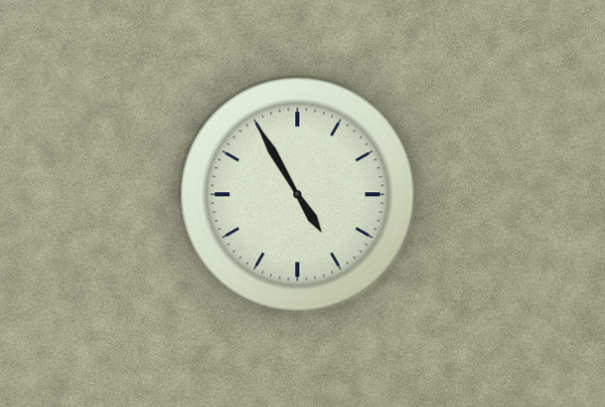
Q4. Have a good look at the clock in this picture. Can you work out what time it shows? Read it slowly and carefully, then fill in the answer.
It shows 4:55
